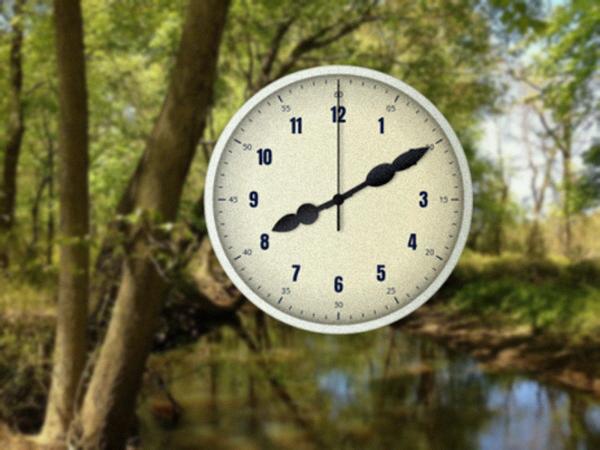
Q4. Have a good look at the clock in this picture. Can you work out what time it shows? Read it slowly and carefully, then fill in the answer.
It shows 8:10:00
